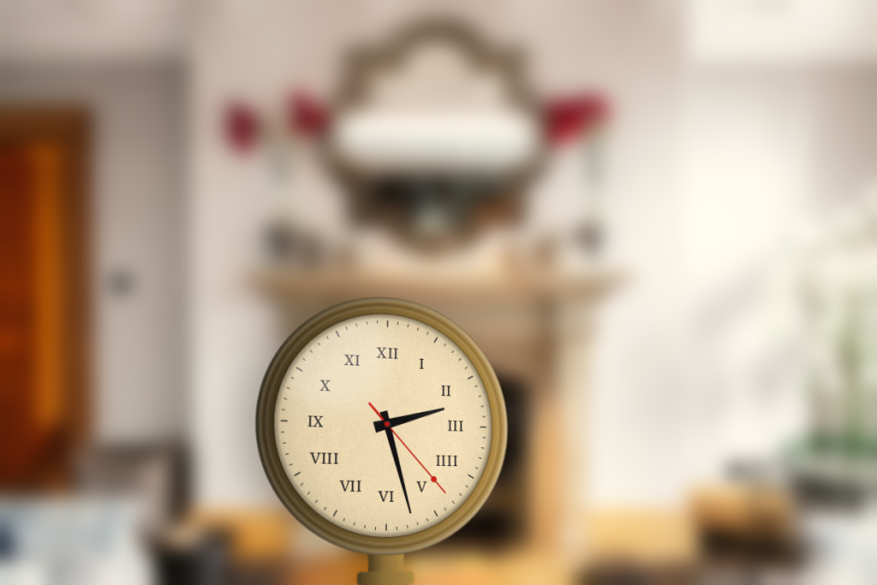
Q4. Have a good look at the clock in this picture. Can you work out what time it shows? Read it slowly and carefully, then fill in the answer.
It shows 2:27:23
